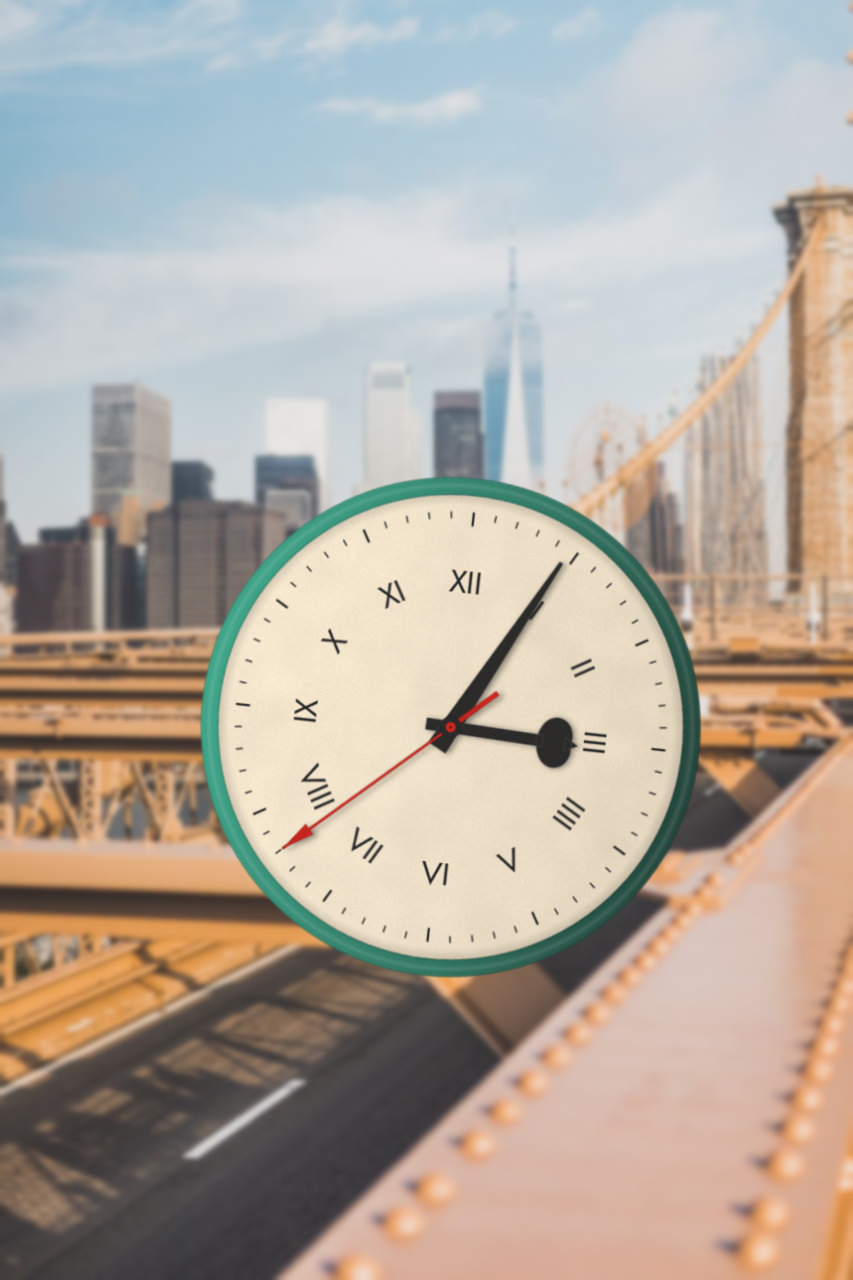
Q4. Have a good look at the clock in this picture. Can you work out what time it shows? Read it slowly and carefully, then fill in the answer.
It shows 3:04:38
